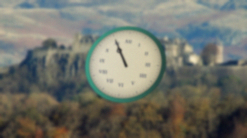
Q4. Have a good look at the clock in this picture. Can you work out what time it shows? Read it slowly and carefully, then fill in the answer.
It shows 10:55
